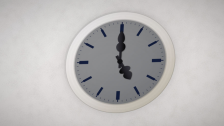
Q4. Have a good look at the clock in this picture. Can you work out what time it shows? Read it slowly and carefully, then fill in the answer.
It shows 5:00
